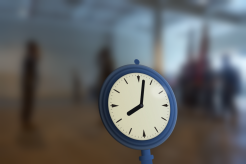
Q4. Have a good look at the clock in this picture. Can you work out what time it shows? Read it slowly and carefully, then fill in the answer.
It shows 8:02
